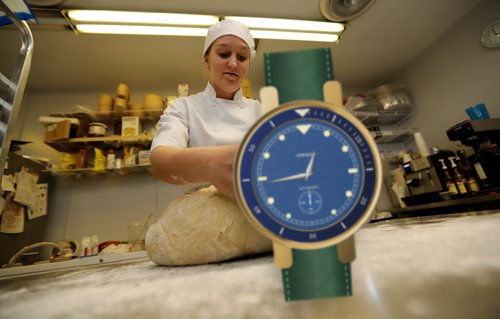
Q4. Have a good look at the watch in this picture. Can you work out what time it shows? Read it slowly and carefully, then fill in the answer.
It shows 12:44
